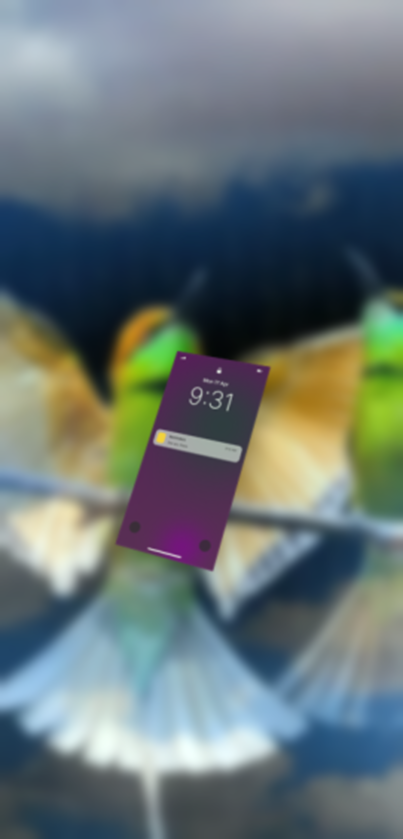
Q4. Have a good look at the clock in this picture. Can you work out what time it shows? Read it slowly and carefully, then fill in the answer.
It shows 9:31
